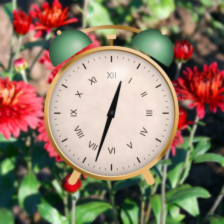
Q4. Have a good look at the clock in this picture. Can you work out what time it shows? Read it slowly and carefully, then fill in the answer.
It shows 12:33
